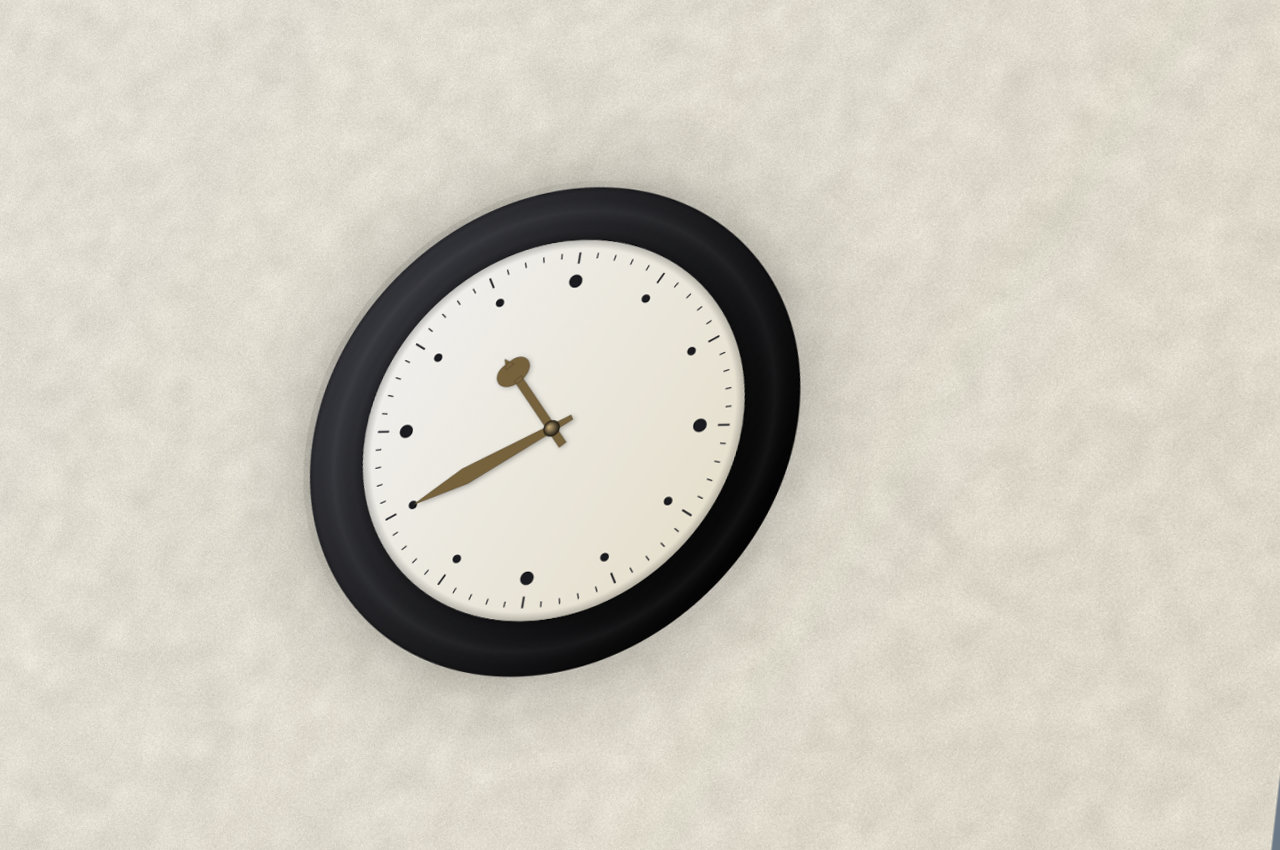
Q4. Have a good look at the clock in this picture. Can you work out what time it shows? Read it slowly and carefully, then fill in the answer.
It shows 10:40
